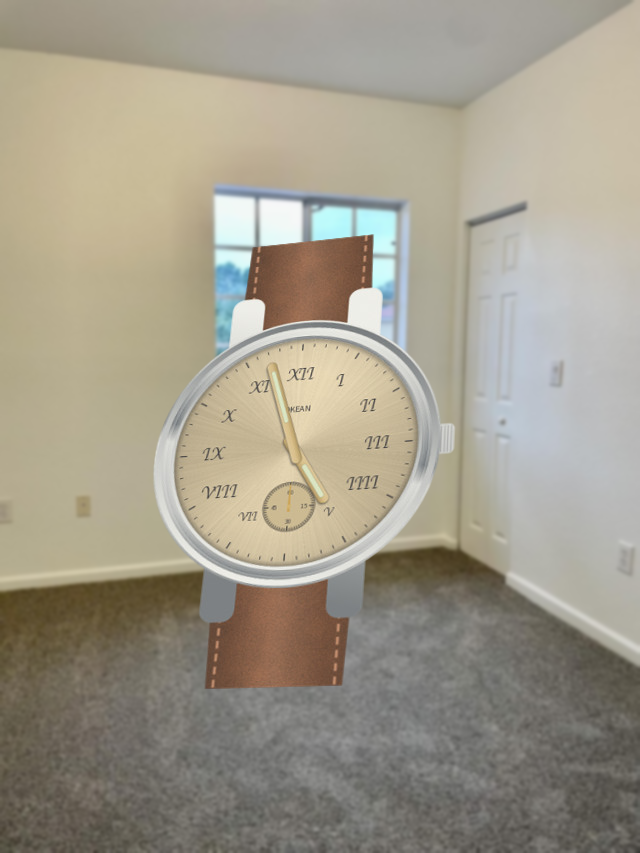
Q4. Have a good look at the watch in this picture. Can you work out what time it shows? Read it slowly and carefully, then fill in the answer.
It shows 4:57
